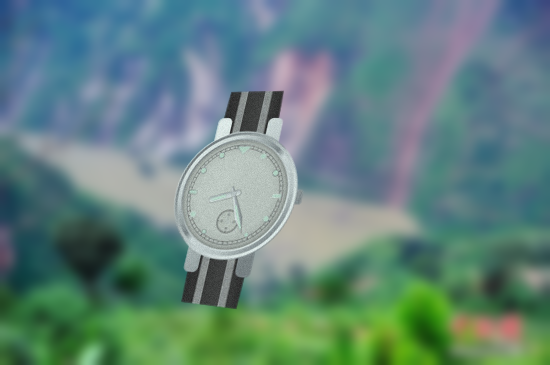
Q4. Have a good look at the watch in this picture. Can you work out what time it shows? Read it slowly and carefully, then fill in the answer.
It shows 8:26
